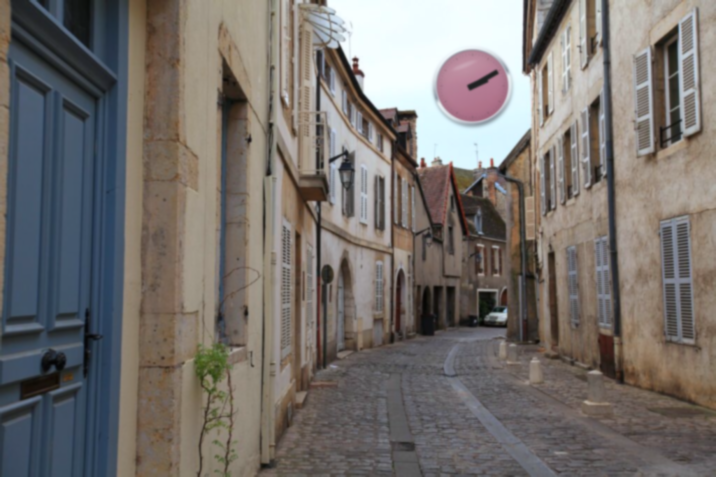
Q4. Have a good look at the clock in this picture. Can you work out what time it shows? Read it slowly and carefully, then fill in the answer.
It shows 2:10
